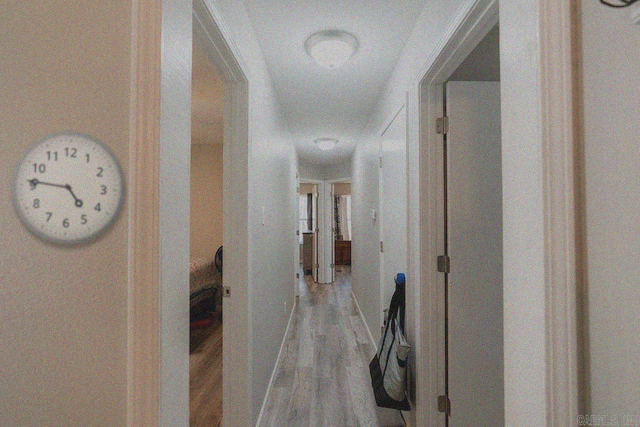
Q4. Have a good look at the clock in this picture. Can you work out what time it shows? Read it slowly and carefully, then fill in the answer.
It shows 4:46
